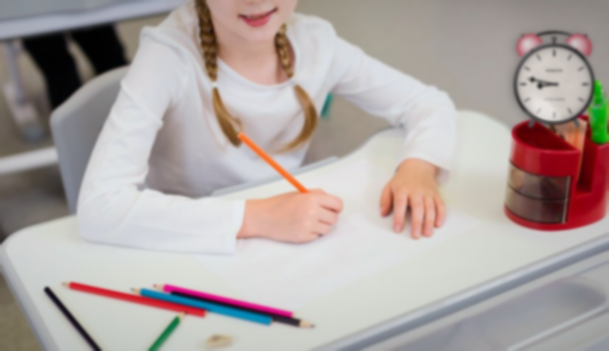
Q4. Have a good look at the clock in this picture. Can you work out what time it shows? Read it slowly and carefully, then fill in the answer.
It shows 8:47
